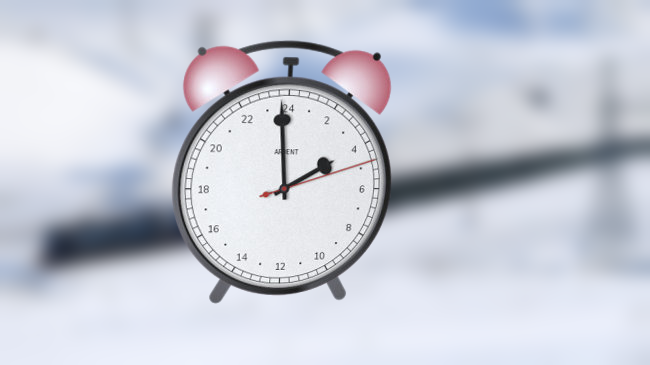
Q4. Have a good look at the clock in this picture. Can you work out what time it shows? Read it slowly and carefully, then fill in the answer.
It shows 3:59:12
